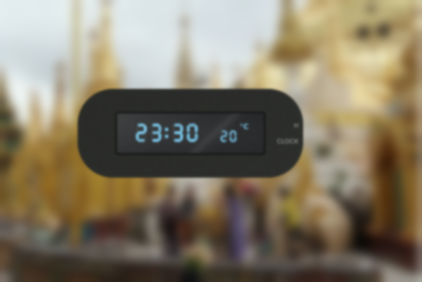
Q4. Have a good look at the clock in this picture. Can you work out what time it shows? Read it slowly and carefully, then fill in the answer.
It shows 23:30
